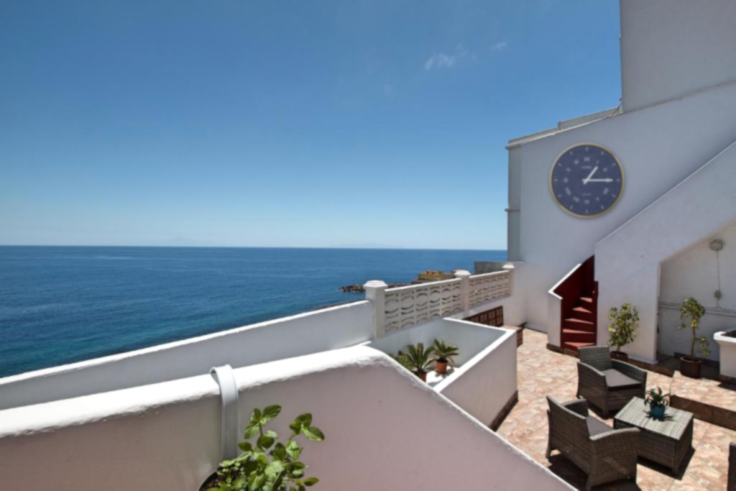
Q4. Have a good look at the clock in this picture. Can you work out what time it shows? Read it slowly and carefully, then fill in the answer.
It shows 1:15
